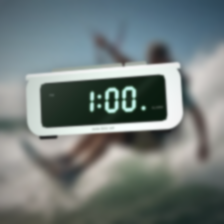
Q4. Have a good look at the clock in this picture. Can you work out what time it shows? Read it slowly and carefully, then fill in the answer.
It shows 1:00
